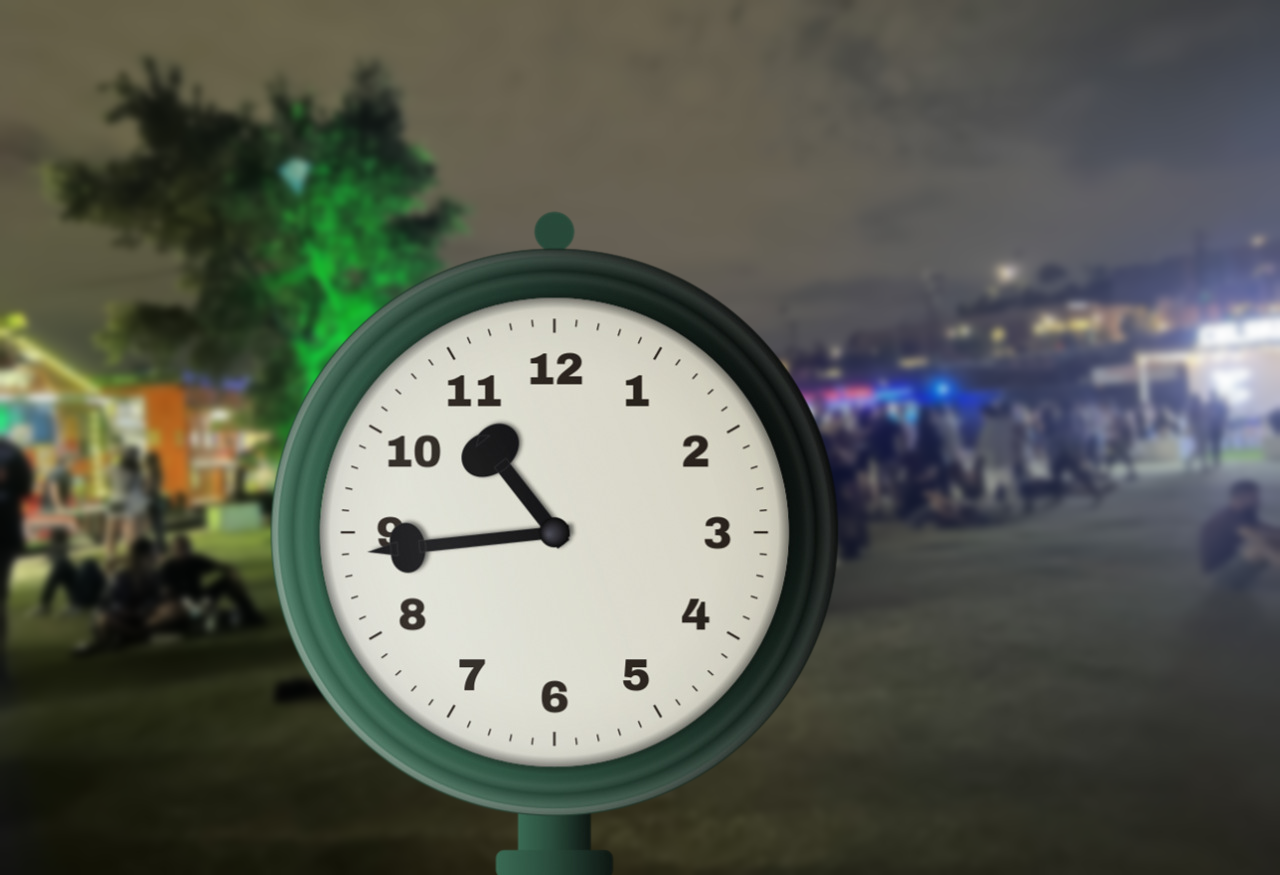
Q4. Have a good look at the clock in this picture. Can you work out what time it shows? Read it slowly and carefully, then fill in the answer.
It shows 10:44
